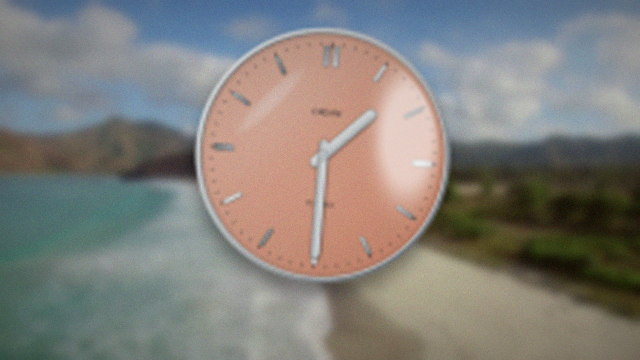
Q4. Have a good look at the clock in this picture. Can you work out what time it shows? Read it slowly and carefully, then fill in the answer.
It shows 1:30
